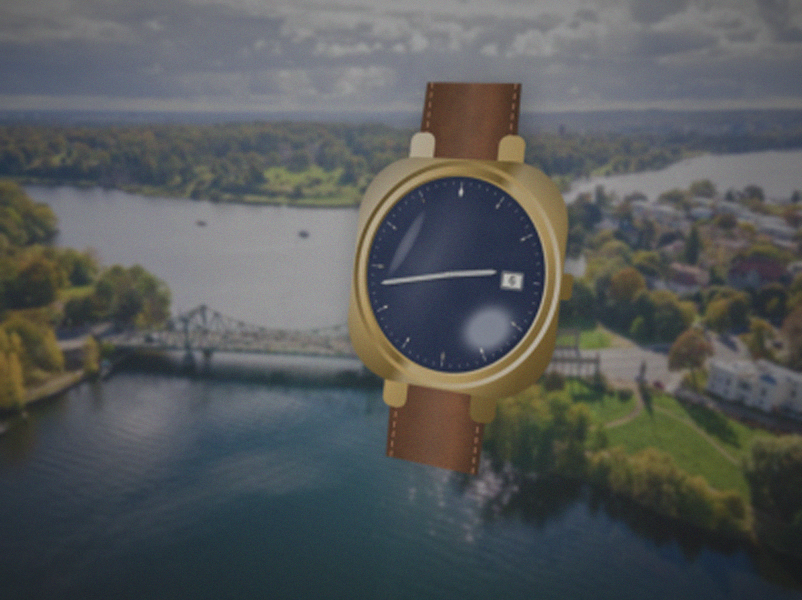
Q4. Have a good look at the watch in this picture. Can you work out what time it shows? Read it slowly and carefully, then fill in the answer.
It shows 2:43
